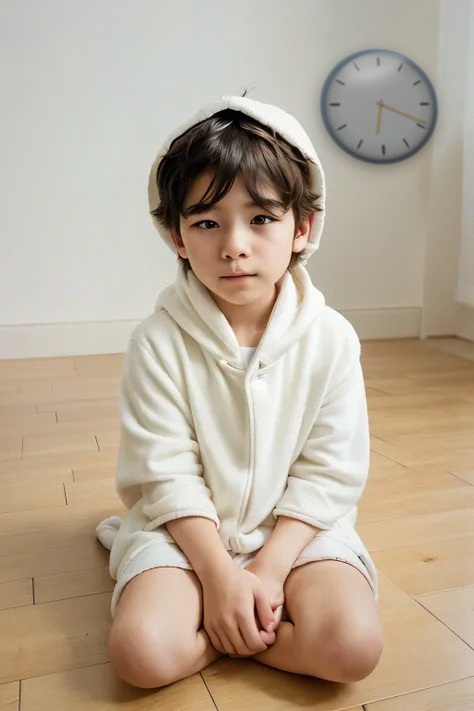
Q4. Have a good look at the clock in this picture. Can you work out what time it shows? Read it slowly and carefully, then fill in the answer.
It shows 6:19
